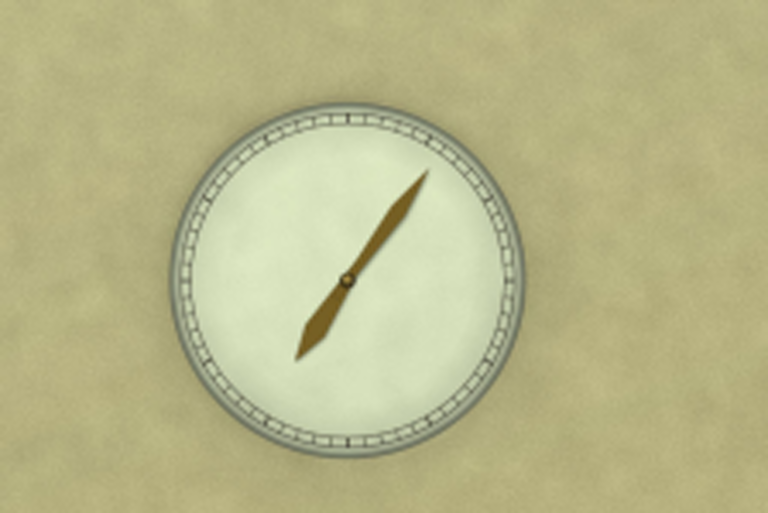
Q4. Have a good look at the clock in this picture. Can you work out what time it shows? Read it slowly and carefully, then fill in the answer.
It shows 7:06
